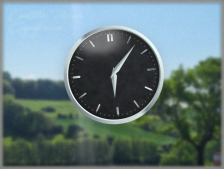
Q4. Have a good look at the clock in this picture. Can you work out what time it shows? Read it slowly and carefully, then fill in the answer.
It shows 6:07
